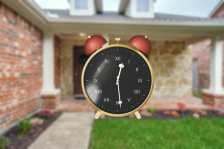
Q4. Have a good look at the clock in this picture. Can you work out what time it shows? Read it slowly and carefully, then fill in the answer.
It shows 12:29
